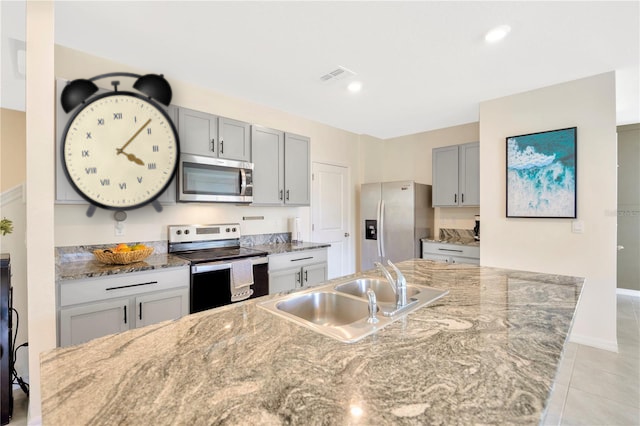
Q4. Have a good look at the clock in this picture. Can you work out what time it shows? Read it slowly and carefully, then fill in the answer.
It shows 4:08
